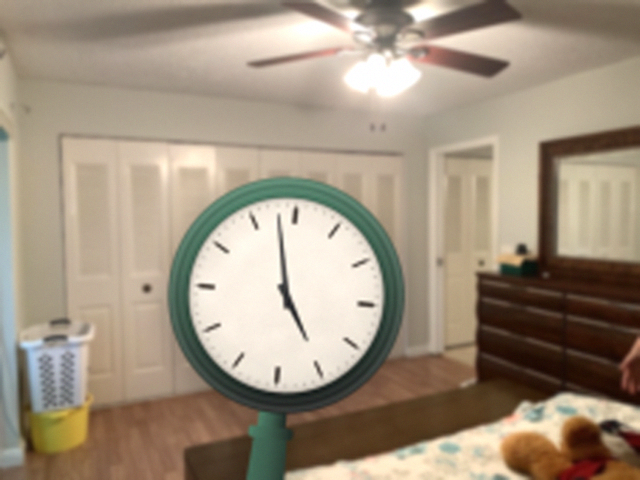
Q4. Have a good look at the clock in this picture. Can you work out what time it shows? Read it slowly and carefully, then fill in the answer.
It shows 4:58
